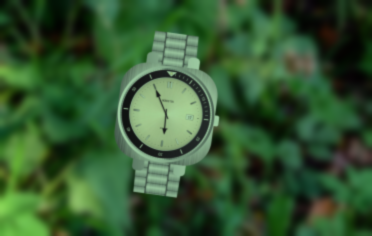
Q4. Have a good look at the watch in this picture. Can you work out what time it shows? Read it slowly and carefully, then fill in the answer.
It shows 5:55
